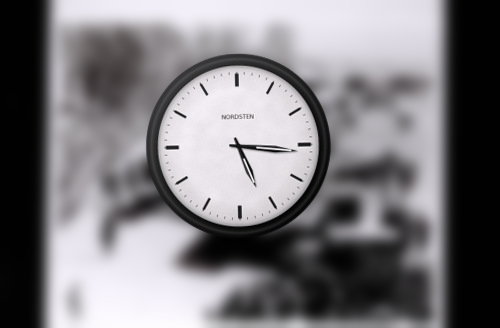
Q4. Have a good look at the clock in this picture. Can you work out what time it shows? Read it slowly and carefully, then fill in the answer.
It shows 5:16
